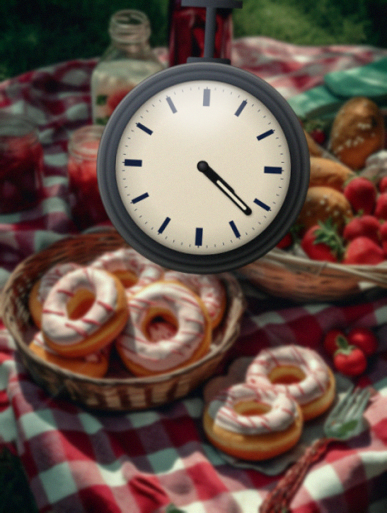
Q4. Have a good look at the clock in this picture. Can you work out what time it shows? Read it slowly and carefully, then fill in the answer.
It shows 4:22
